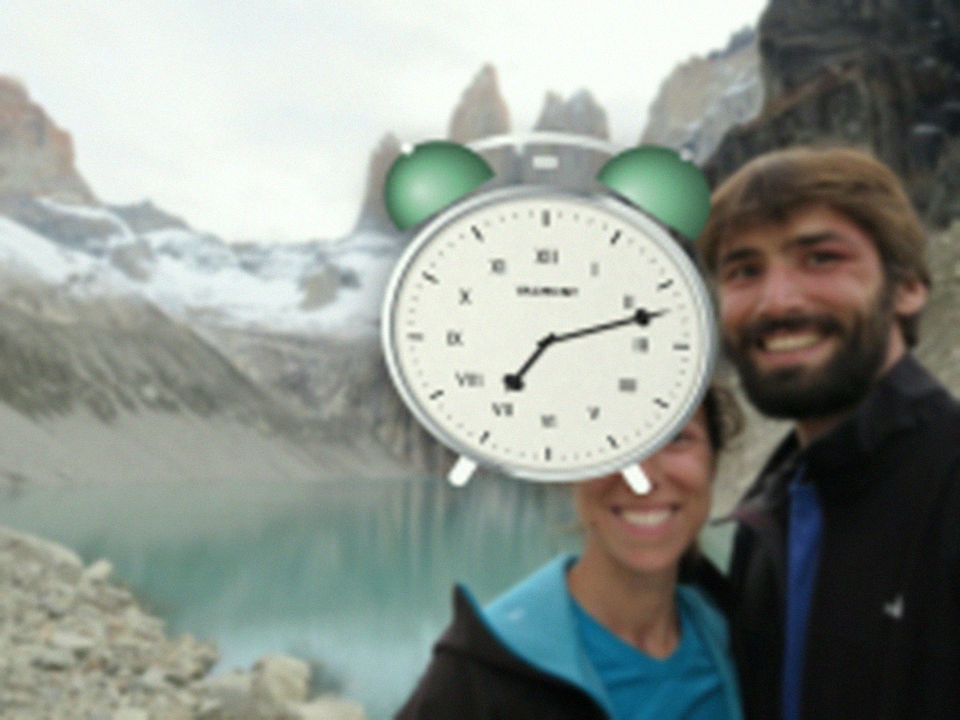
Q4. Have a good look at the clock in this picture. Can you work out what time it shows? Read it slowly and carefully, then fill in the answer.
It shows 7:12
